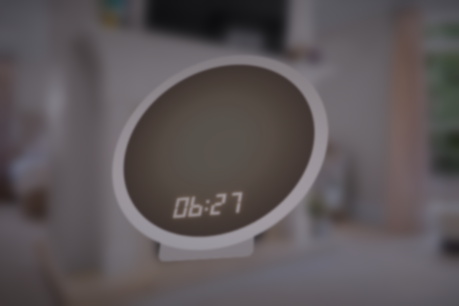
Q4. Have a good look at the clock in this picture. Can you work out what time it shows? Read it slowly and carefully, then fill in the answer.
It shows 6:27
